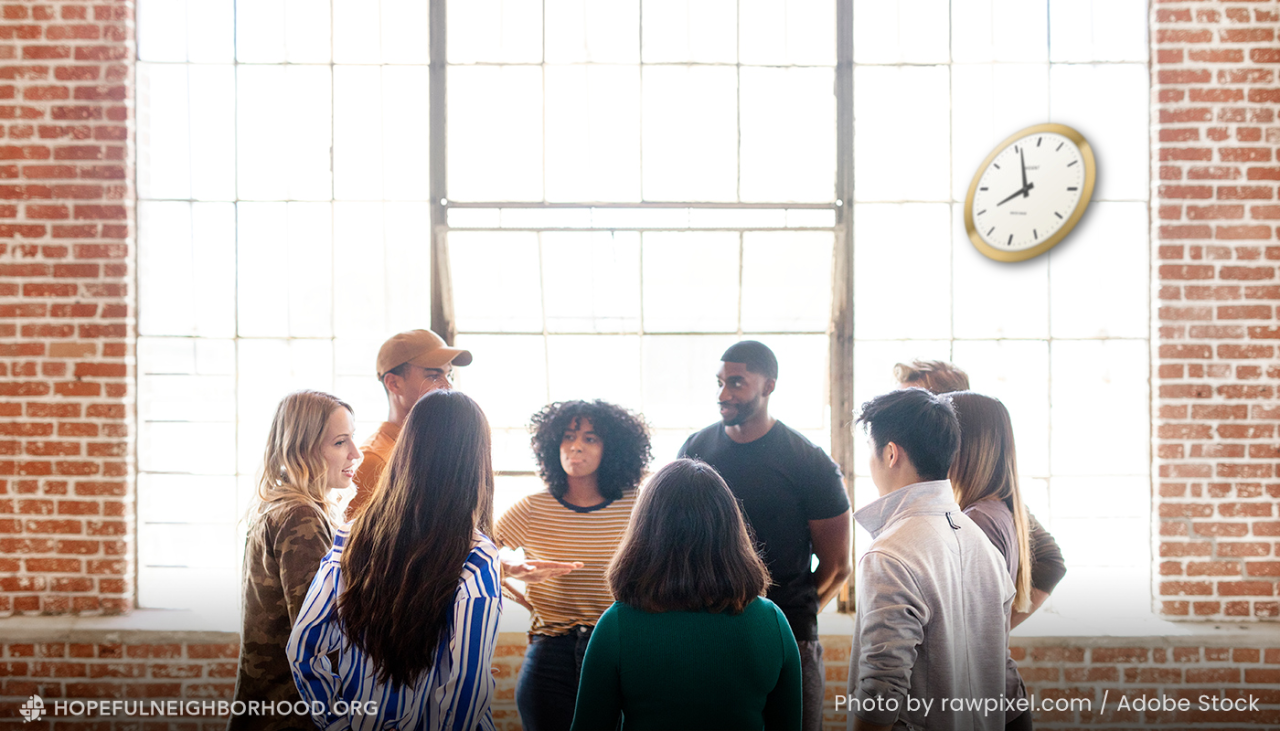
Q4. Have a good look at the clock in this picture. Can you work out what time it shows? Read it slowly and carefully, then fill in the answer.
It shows 7:56
